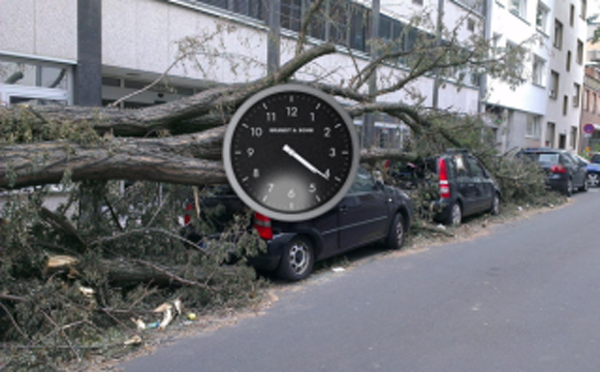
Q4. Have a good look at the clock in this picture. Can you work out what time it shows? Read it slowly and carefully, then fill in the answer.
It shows 4:21
